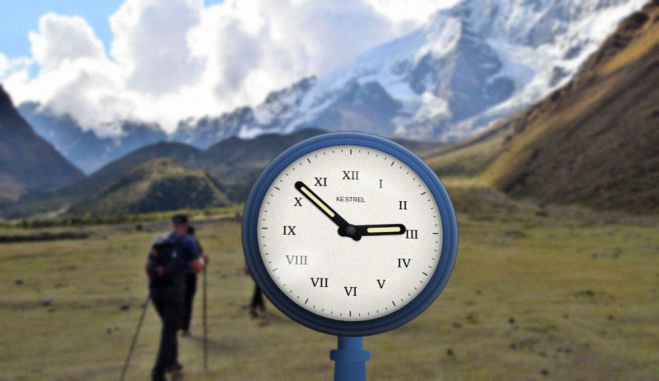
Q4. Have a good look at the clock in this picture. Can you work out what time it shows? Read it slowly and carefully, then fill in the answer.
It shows 2:52
